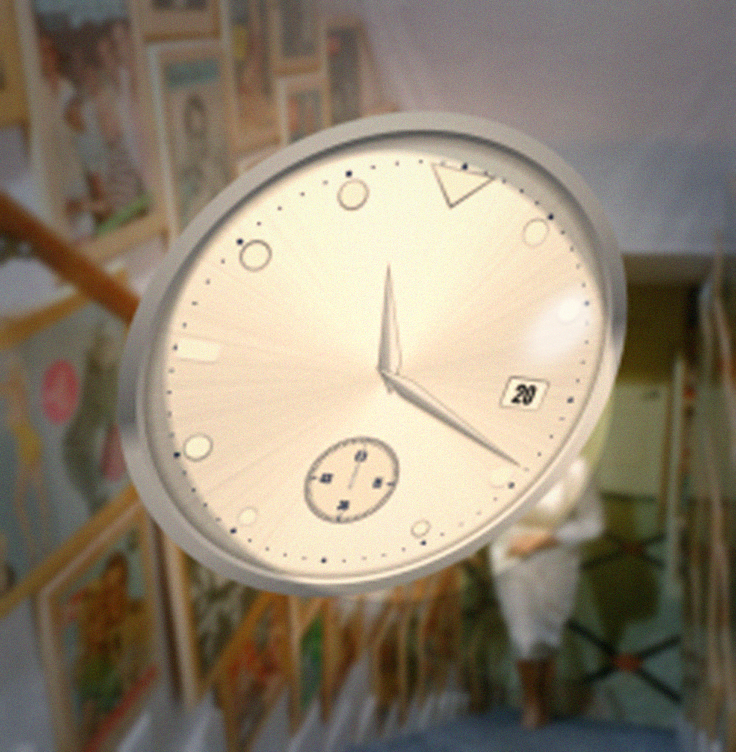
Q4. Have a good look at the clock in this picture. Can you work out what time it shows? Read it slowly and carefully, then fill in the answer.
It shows 11:19
